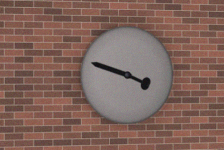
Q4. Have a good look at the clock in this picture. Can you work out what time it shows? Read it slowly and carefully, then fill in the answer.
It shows 3:48
